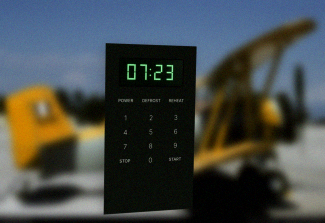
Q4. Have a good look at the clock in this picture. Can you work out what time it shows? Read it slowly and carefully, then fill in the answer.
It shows 7:23
